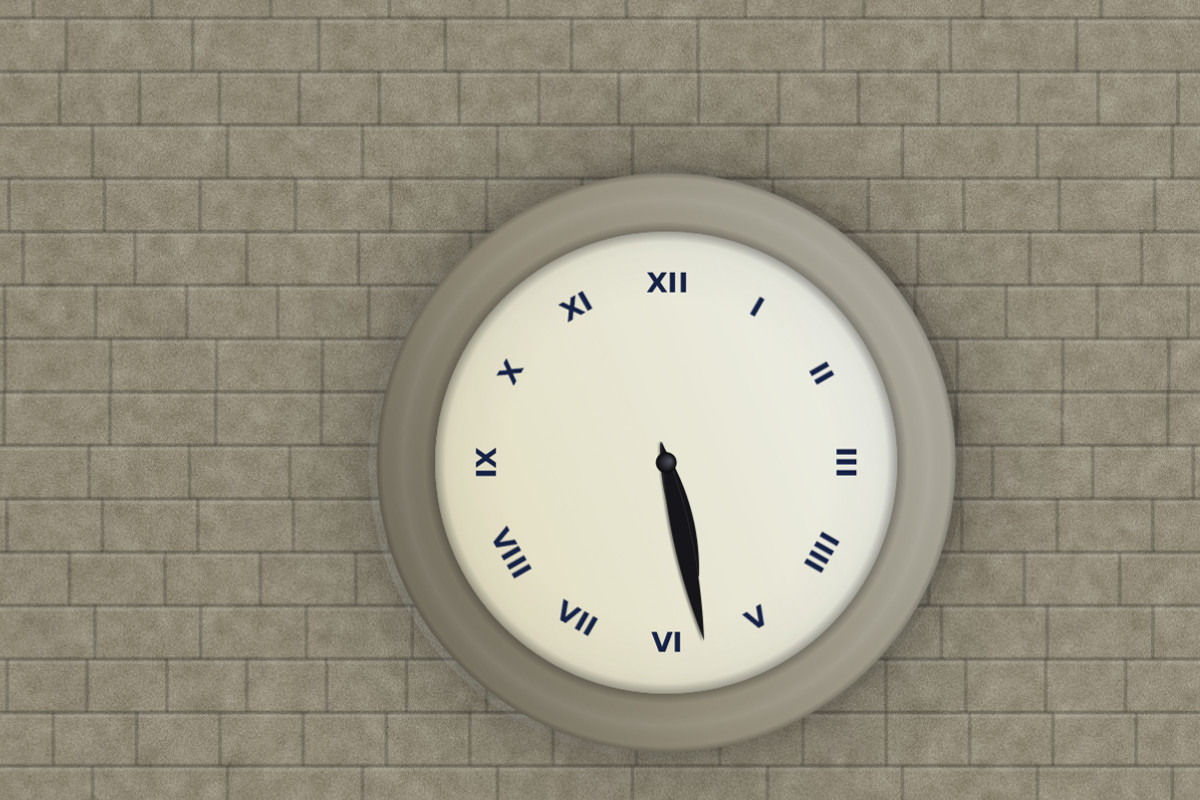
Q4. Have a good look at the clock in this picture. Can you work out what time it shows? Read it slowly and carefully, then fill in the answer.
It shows 5:28
